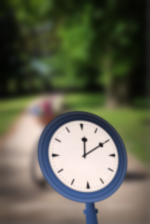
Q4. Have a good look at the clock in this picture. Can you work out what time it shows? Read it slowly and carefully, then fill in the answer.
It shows 12:10
